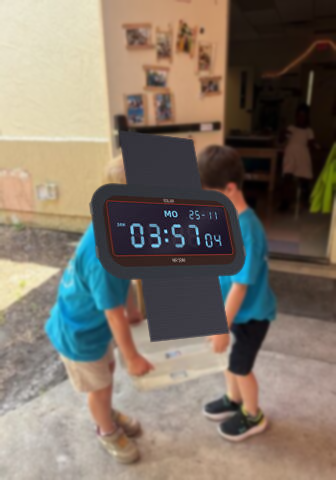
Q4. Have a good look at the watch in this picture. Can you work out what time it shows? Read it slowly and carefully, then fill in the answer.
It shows 3:57:04
